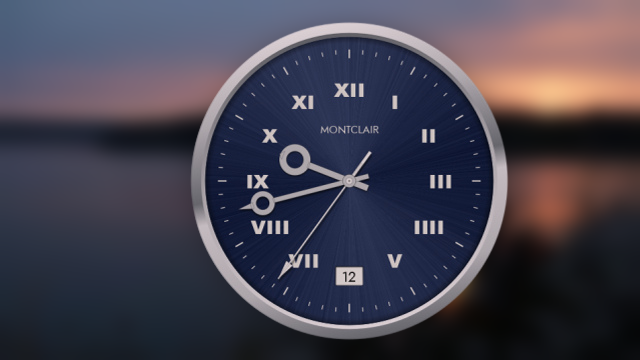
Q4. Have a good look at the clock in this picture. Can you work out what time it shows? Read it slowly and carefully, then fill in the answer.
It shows 9:42:36
